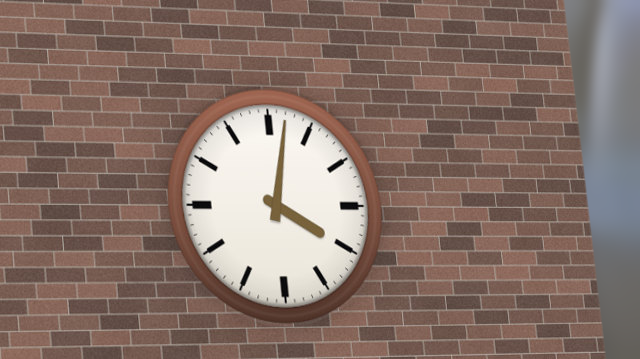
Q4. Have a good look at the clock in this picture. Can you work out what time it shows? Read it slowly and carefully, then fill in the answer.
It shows 4:02
